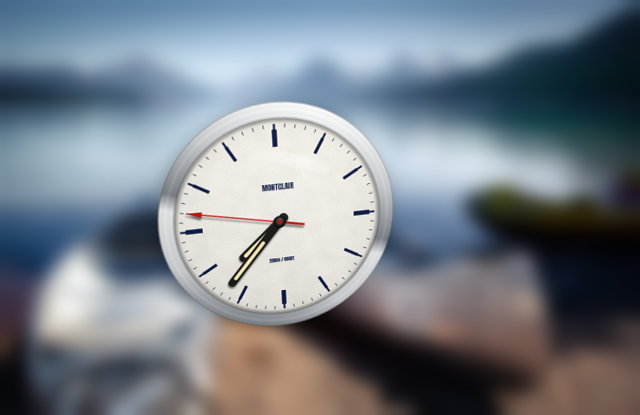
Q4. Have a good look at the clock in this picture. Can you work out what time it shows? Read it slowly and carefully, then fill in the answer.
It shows 7:36:47
